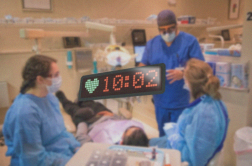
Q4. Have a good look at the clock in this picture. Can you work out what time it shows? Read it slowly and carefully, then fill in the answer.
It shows 10:02
